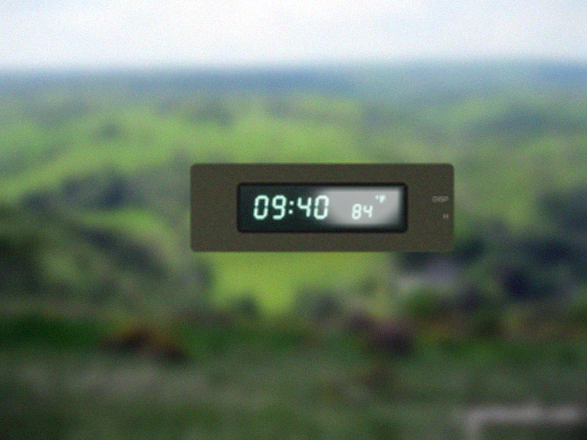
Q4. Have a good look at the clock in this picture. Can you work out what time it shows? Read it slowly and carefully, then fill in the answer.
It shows 9:40
